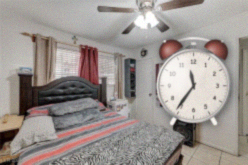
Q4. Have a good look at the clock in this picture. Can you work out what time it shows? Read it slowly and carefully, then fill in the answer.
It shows 11:36
